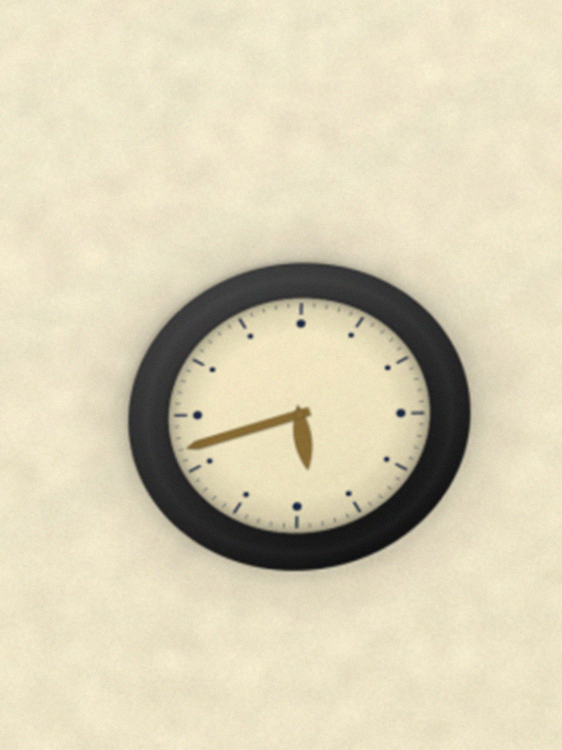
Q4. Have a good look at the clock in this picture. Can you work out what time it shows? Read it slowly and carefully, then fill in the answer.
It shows 5:42
